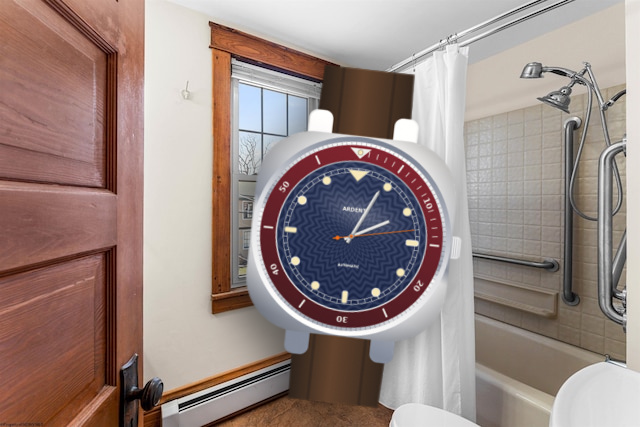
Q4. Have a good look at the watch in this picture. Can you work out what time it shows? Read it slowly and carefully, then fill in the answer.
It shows 2:04:13
